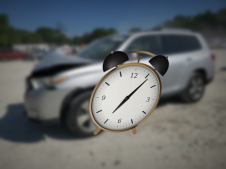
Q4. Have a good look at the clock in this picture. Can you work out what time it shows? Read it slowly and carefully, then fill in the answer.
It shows 7:06
